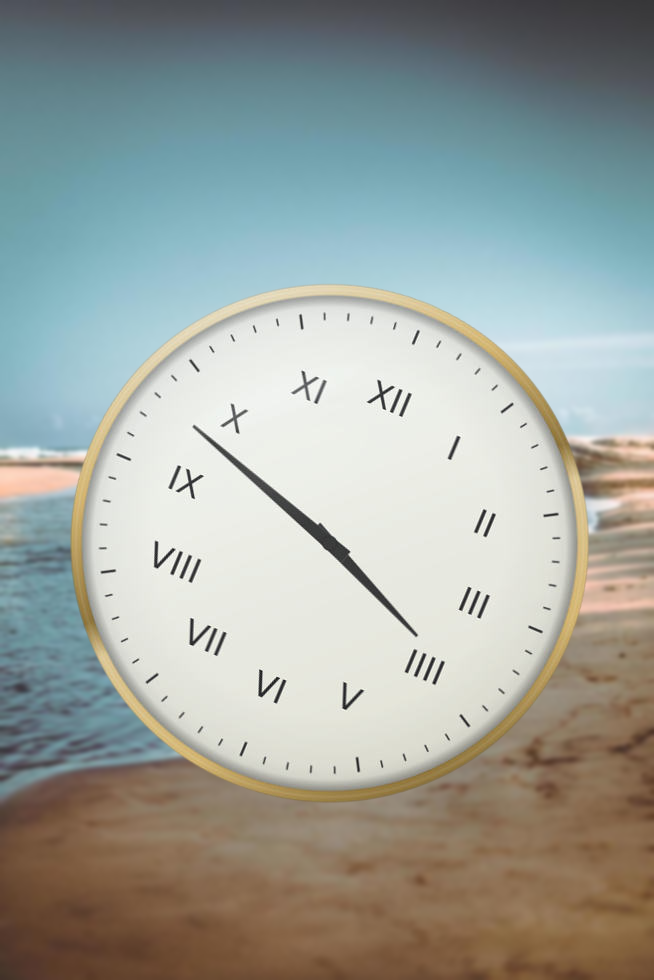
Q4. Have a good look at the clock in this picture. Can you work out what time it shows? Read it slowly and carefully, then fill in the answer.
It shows 3:48
